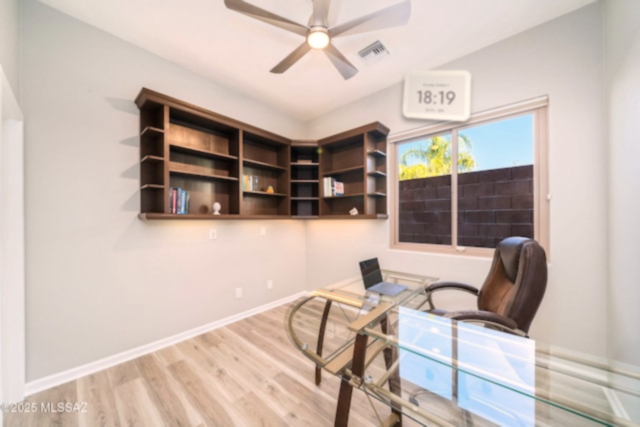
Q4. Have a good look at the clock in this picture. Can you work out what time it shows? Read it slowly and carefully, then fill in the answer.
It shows 18:19
